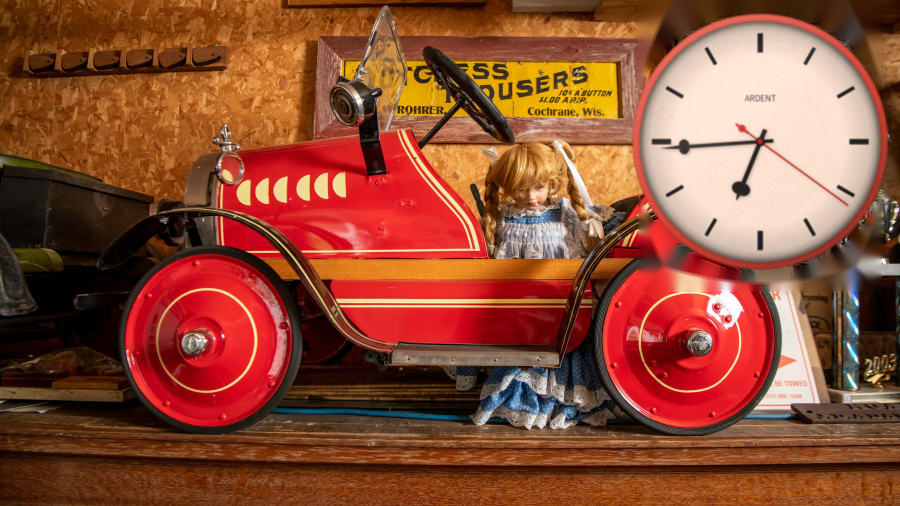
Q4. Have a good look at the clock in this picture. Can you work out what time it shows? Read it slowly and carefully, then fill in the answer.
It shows 6:44:21
